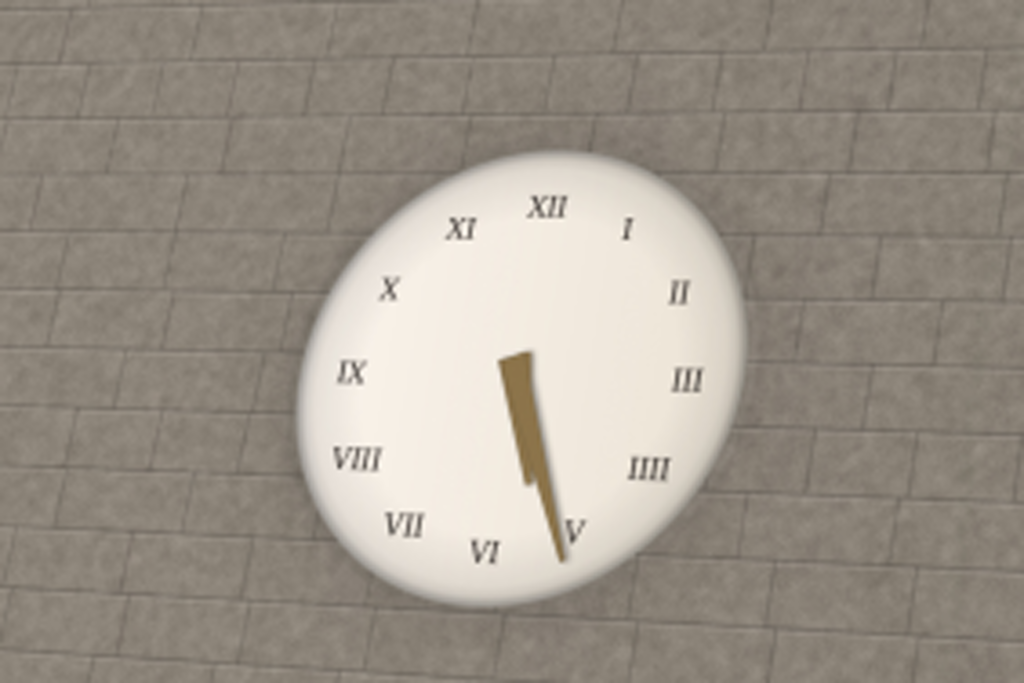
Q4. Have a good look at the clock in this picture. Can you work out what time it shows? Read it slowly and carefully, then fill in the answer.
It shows 5:26
